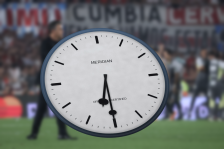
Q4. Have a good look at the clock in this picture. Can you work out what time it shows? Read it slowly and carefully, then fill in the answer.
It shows 6:30
